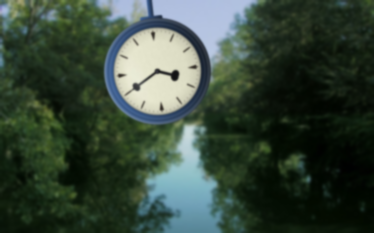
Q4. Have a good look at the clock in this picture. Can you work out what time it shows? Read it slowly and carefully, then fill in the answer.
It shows 3:40
